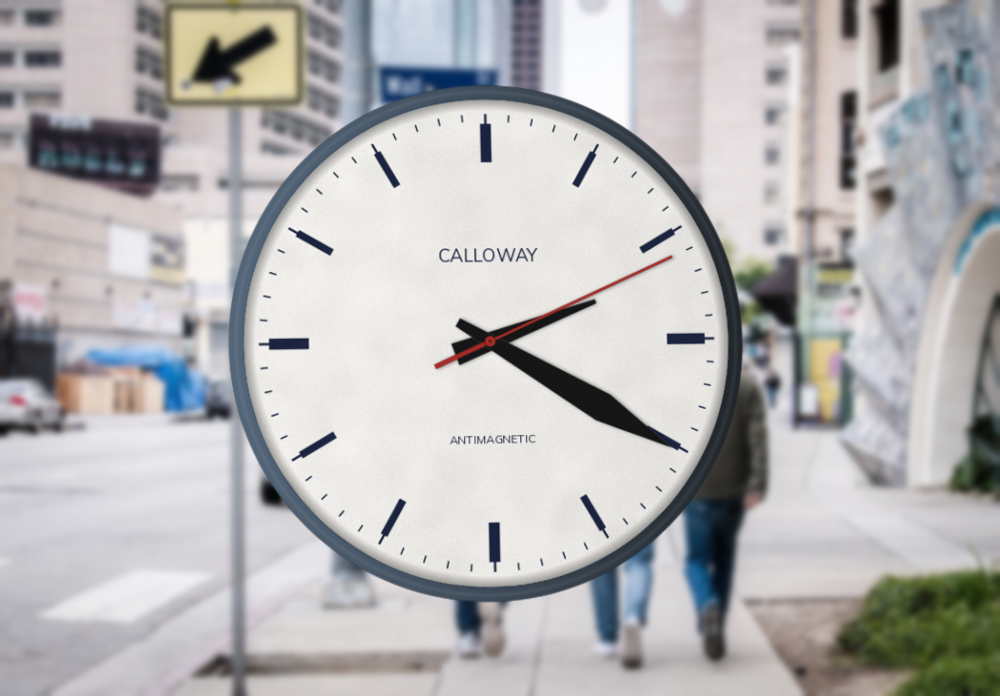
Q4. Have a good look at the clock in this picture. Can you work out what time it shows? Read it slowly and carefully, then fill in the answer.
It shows 2:20:11
